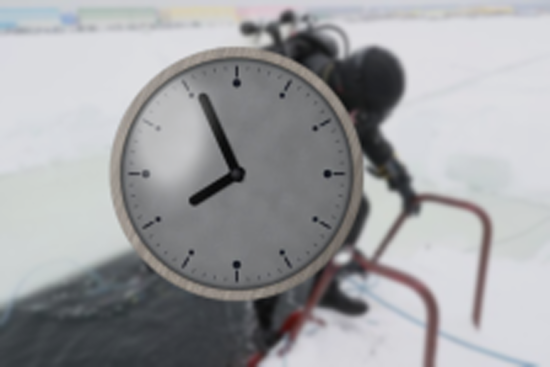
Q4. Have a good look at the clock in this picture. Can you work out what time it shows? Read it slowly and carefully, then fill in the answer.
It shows 7:56
